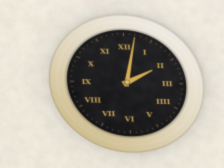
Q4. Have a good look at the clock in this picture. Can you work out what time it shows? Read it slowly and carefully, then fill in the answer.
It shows 2:02
